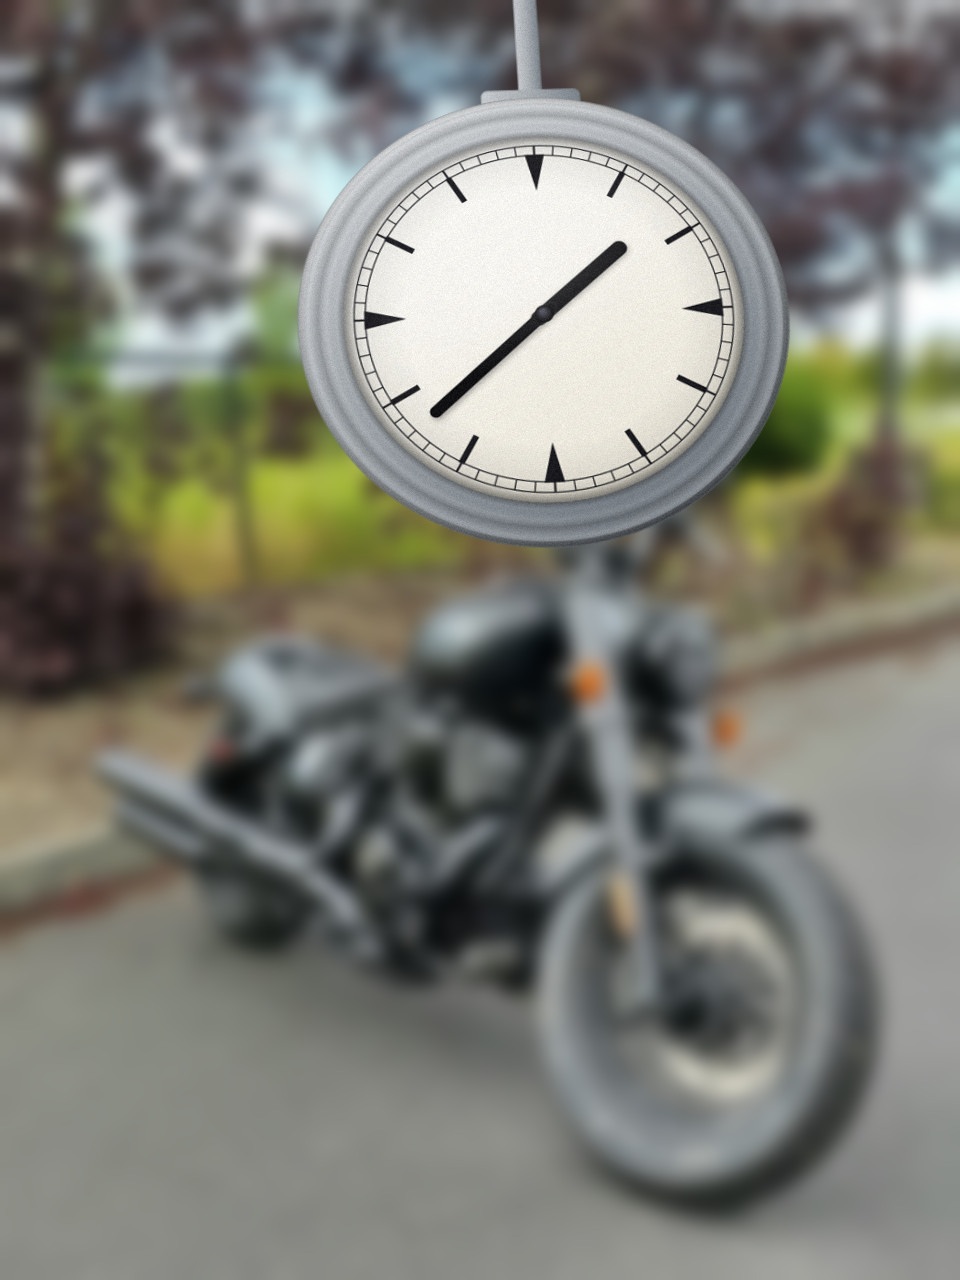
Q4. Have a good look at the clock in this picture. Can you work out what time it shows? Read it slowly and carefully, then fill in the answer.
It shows 1:38
